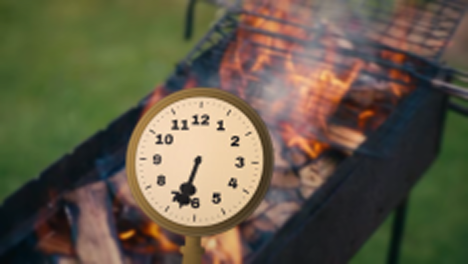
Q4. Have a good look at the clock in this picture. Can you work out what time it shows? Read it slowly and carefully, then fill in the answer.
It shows 6:33
